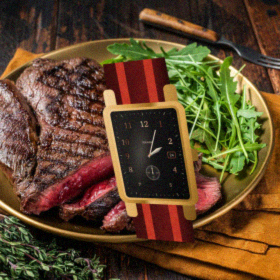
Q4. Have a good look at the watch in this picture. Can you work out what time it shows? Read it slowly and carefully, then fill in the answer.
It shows 2:04
